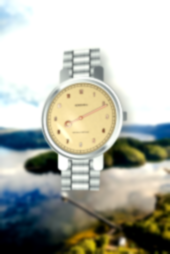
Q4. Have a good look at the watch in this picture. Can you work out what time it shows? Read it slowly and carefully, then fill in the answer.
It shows 8:11
